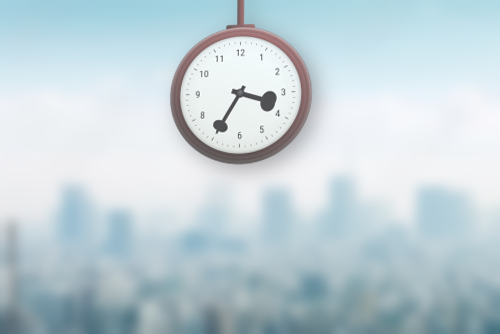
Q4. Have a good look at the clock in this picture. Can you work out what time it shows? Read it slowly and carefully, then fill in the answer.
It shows 3:35
